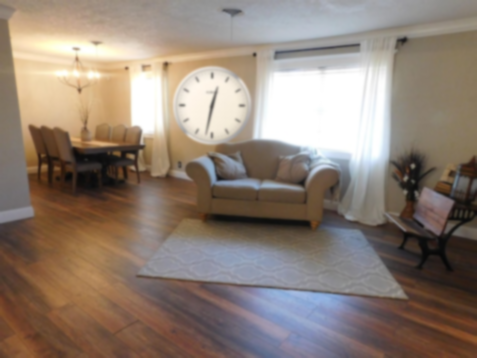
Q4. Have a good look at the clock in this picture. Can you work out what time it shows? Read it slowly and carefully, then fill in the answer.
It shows 12:32
